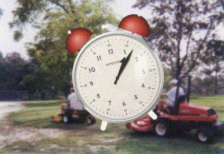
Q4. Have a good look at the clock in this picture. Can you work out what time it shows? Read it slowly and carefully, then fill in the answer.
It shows 1:07
